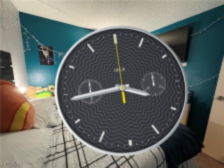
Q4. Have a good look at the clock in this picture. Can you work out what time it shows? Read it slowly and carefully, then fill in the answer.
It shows 3:44
